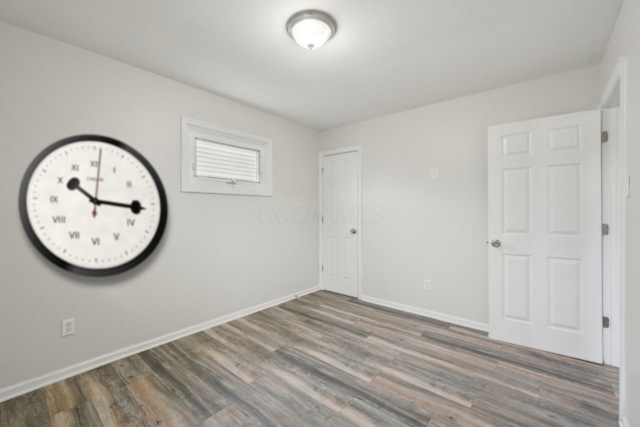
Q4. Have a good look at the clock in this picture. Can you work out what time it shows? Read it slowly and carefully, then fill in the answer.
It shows 10:16:01
